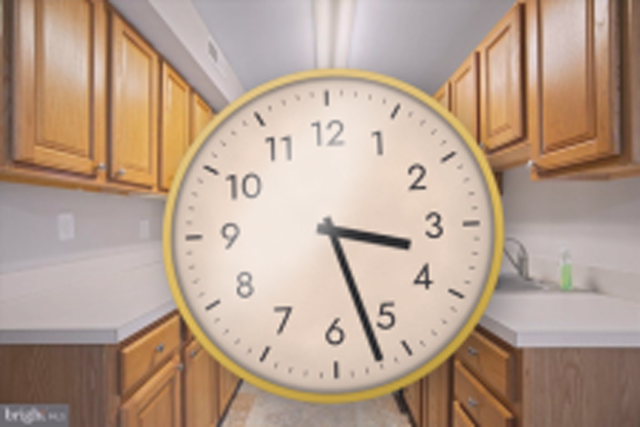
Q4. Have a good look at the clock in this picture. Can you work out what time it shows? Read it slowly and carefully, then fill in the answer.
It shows 3:27
